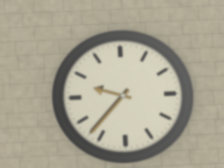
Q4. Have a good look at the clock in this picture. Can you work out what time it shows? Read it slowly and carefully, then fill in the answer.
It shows 9:37
